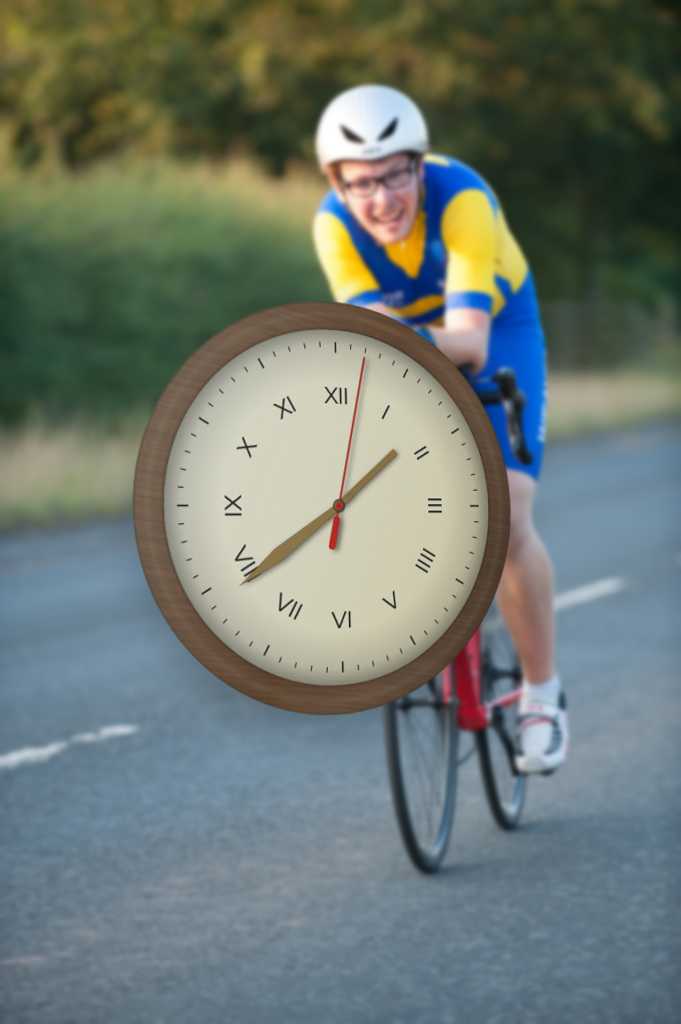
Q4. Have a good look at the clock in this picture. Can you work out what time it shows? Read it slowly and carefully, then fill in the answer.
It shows 1:39:02
